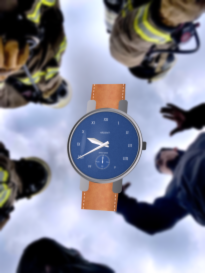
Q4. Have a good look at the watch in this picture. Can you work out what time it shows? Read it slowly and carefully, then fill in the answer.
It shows 9:40
